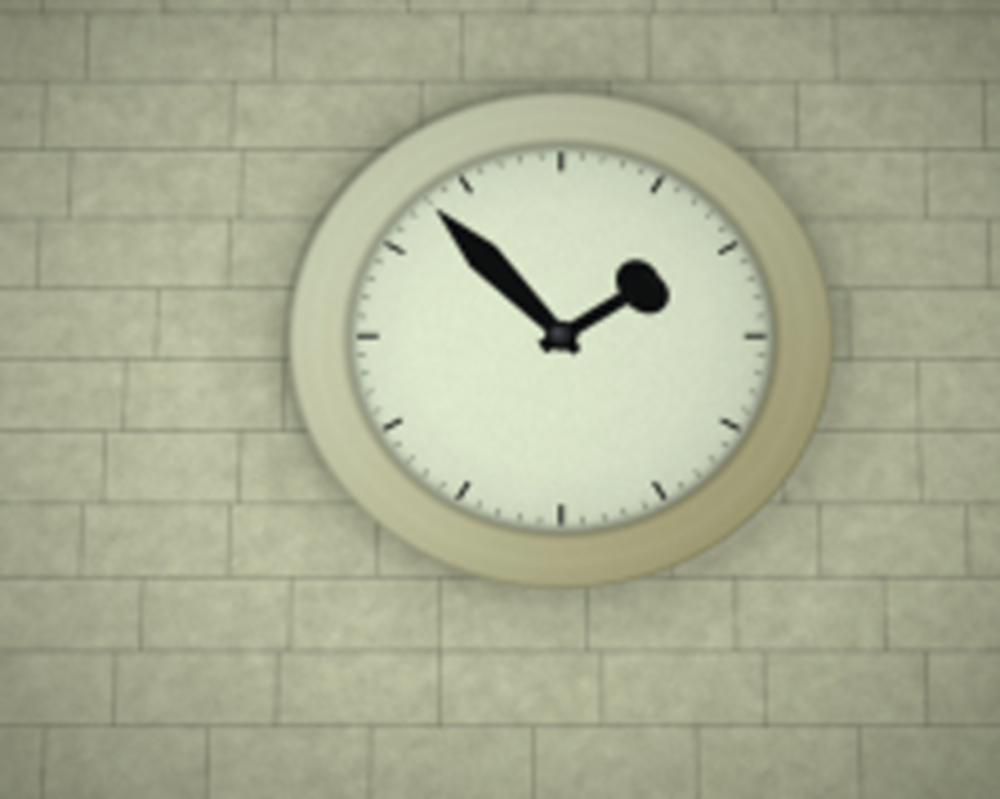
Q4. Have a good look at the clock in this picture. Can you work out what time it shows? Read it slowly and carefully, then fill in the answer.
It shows 1:53
